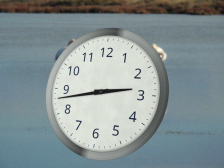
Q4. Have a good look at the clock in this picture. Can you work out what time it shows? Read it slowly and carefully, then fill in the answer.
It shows 2:43
